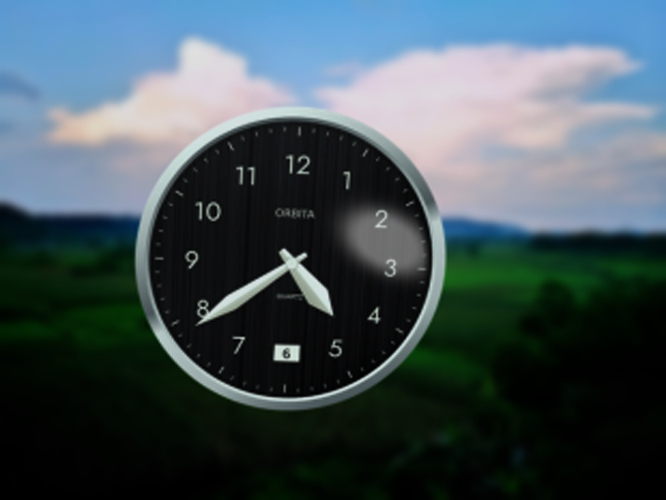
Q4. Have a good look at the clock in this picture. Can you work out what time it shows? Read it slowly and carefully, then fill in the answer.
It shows 4:39
